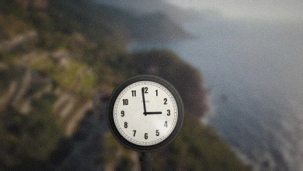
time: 2:59
